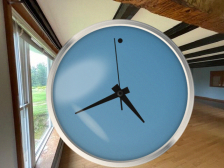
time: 4:40:59
